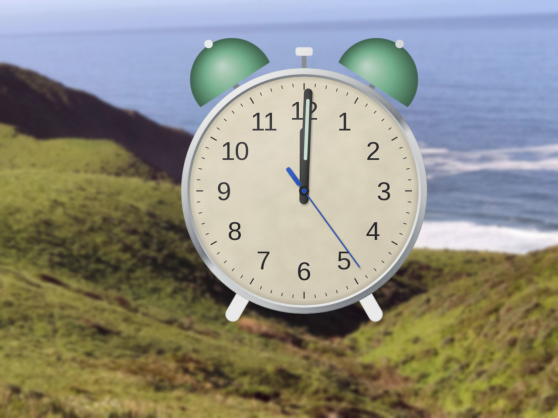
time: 12:00:24
